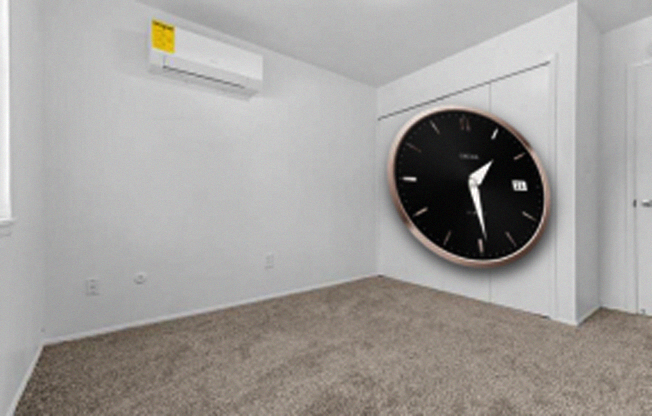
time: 1:29
